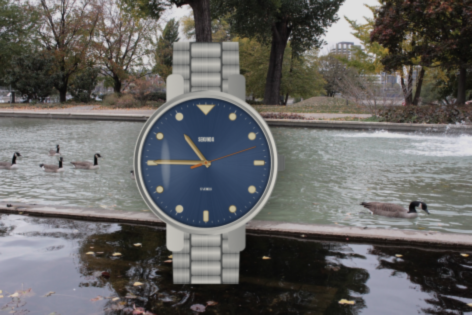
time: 10:45:12
